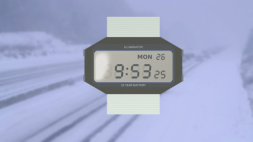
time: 9:53:25
